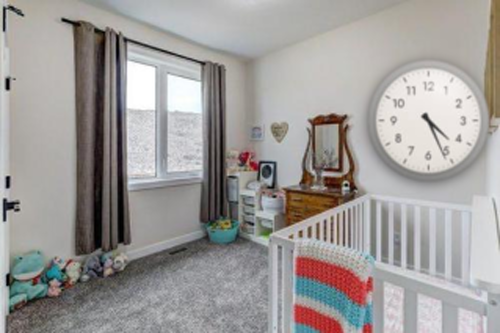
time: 4:26
